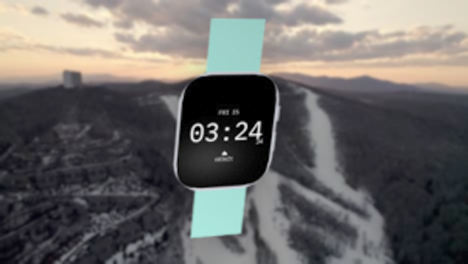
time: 3:24
